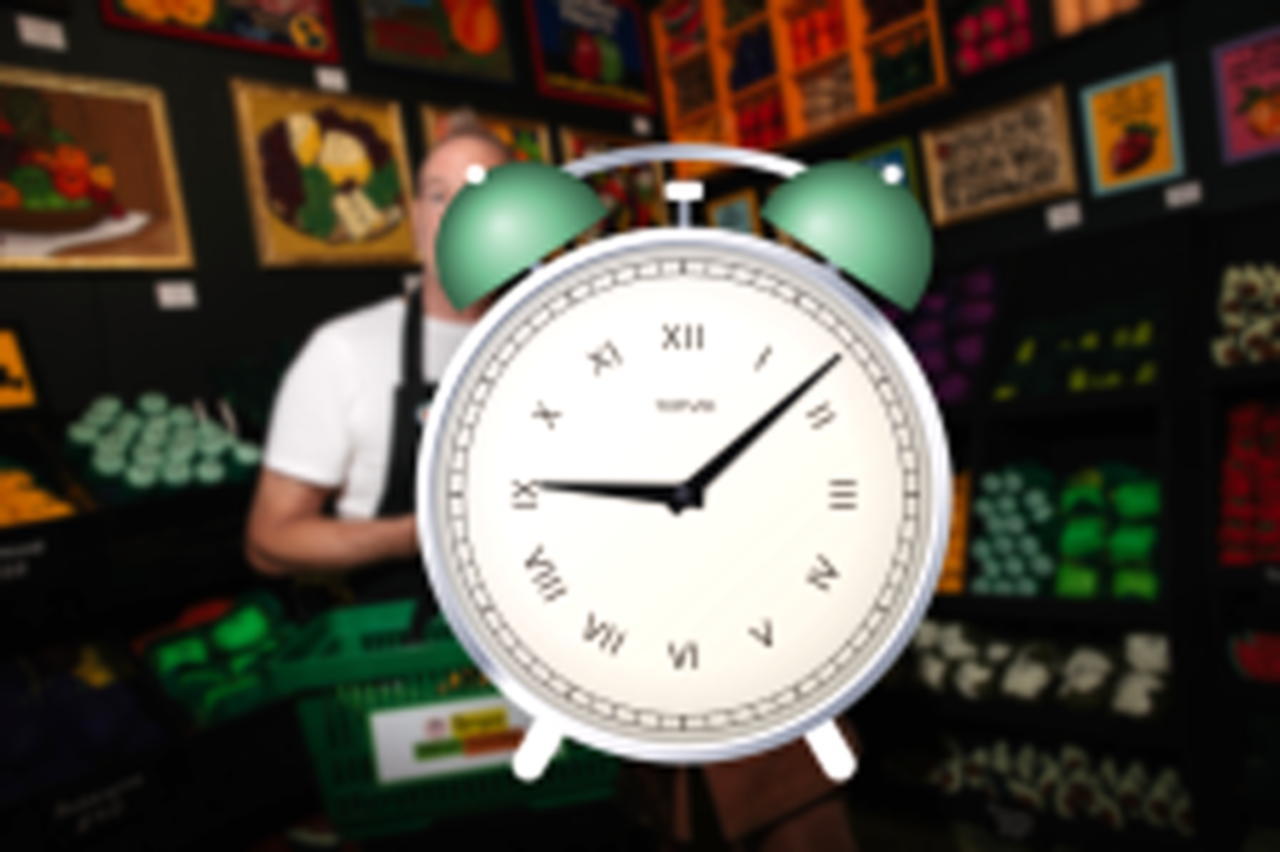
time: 9:08
